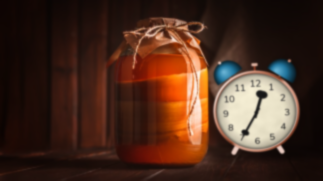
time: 12:35
